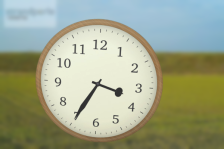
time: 3:35
